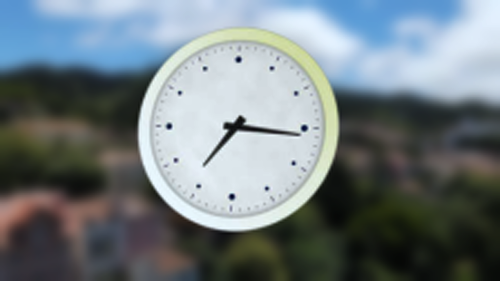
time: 7:16
